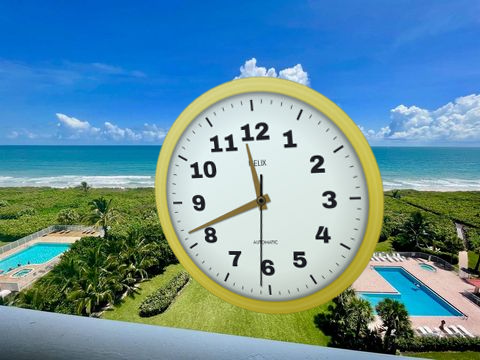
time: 11:41:31
